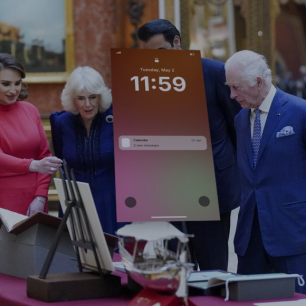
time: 11:59
